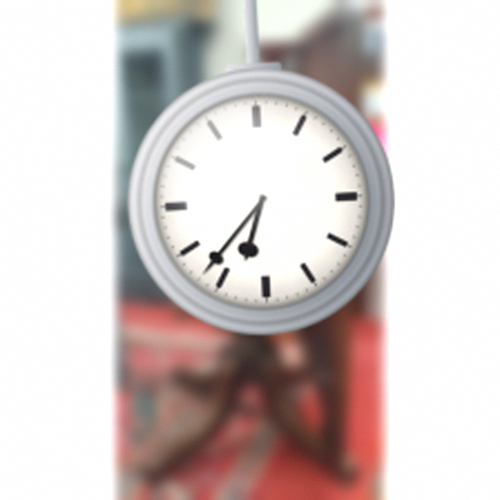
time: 6:37
